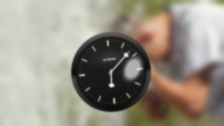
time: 6:08
